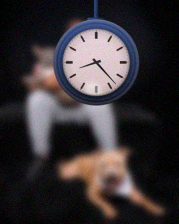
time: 8:23
